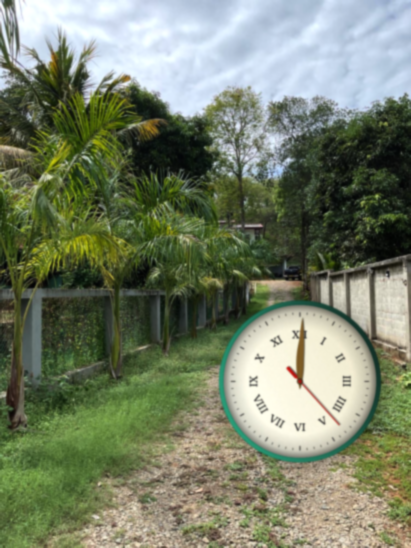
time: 12:00:23
